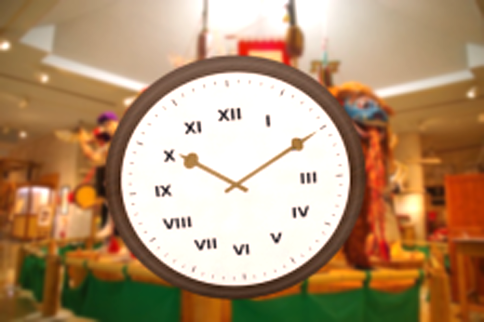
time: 10:10
